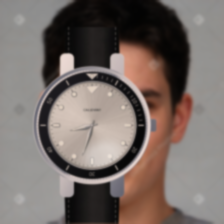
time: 8:33
